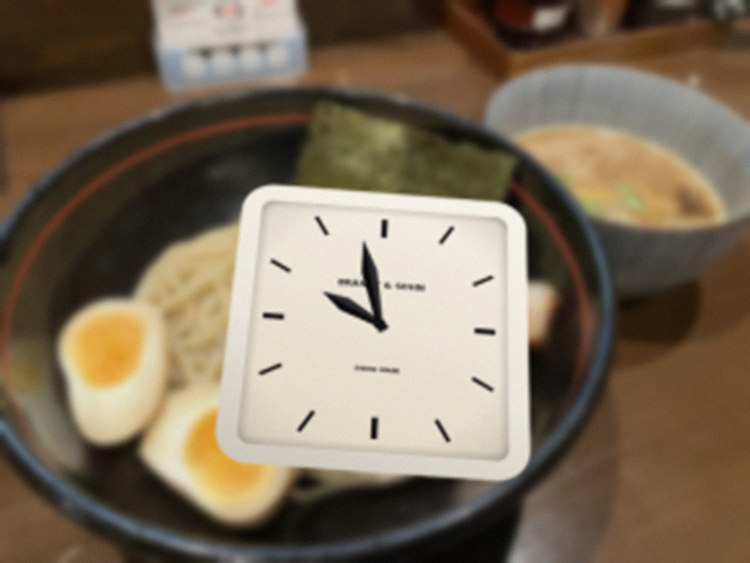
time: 9:58
